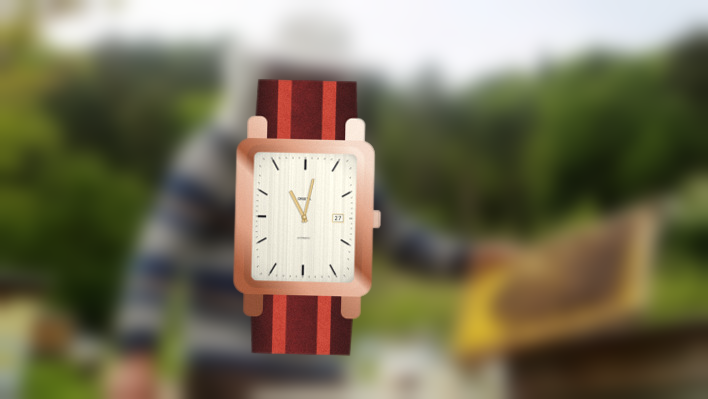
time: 11:02
